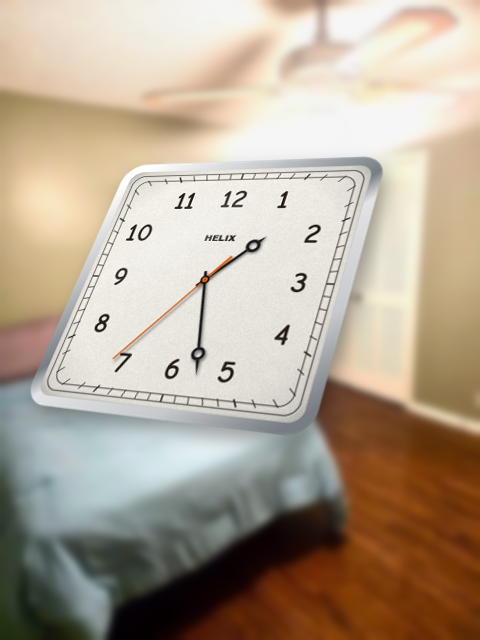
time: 1:27:36
